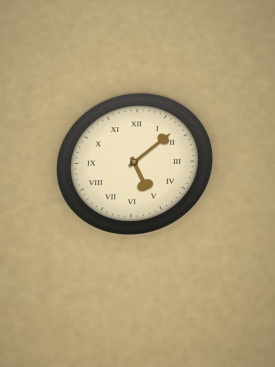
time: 5:08
